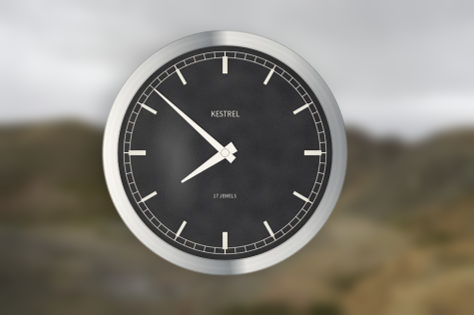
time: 7:52
